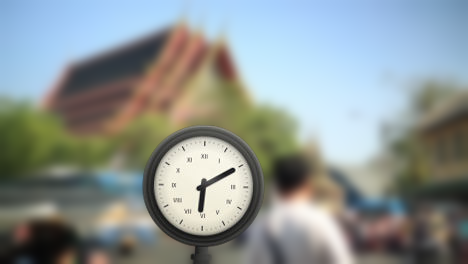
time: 6:10
